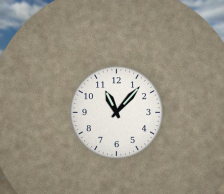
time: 11:07
